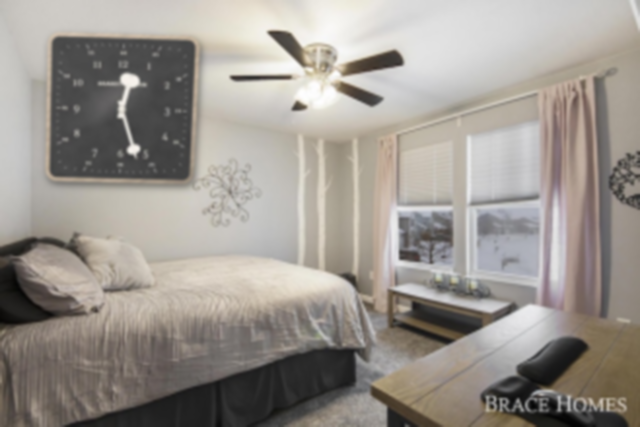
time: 12:27
